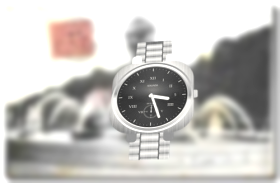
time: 3:27
